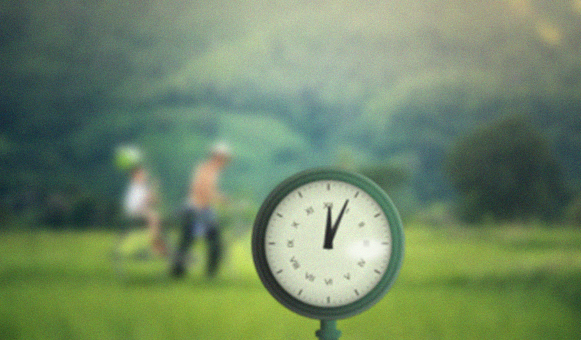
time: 12:04
